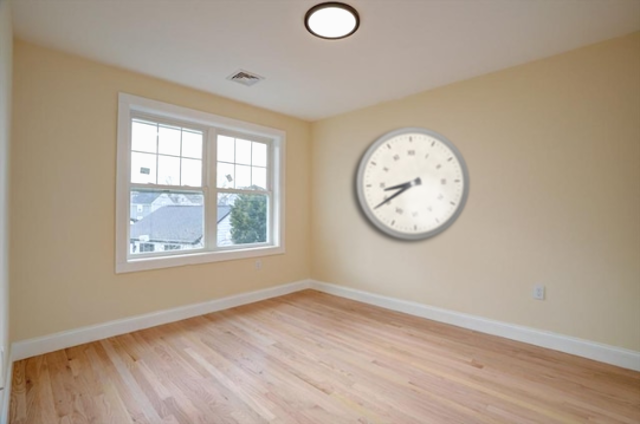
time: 8:40
